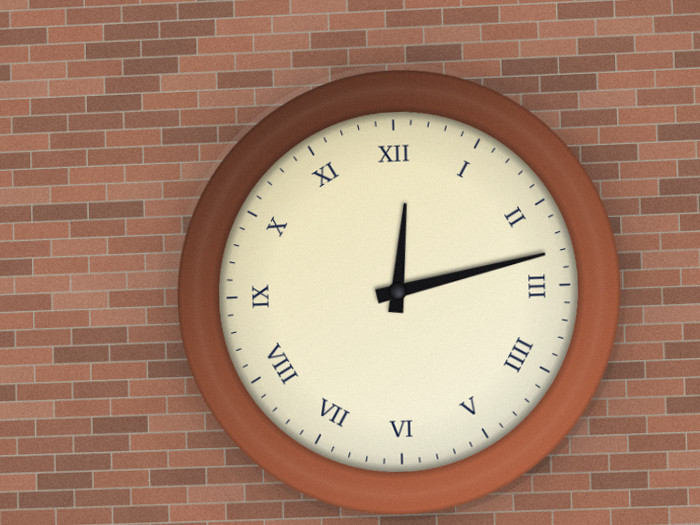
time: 12:13
